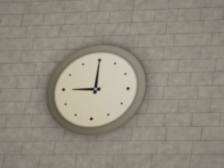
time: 9:00
